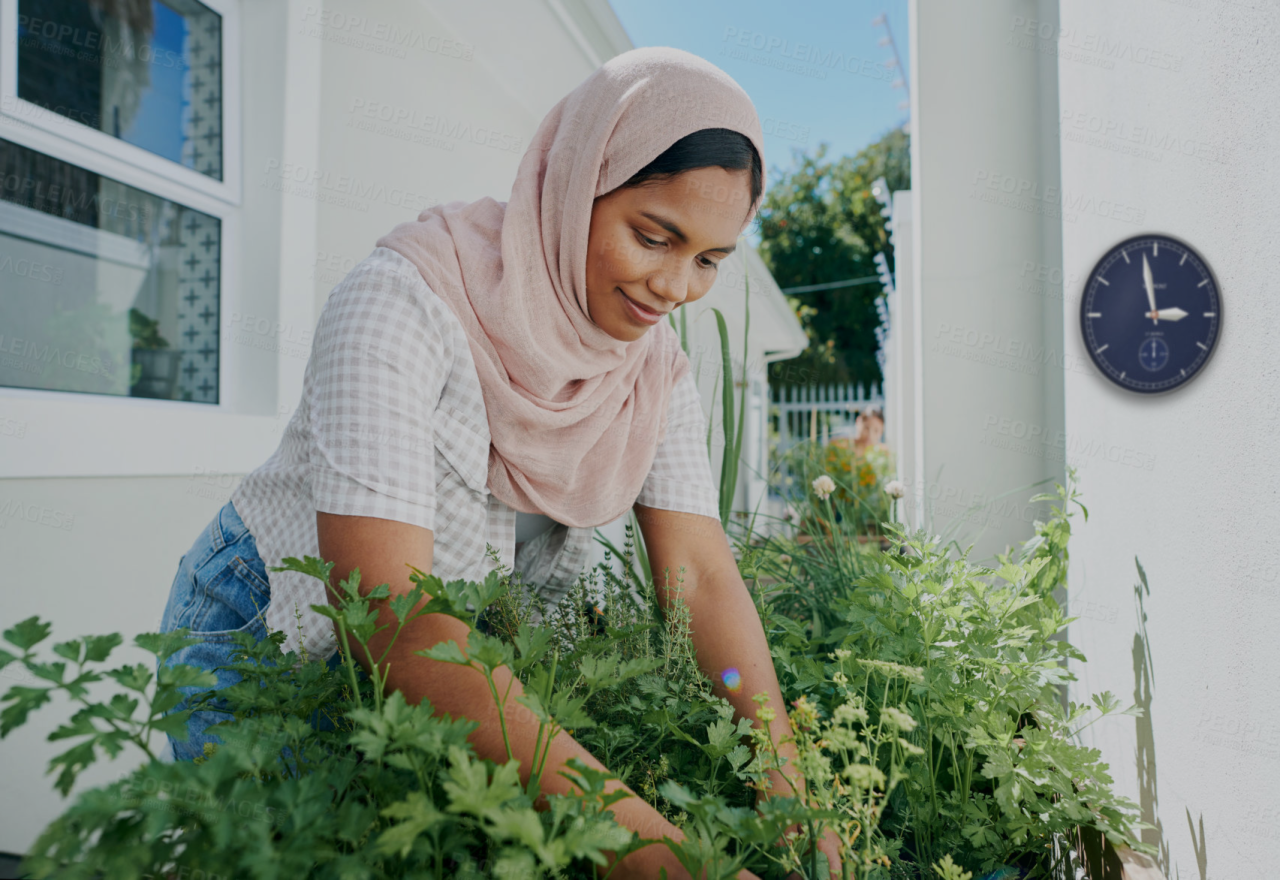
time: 2:58
